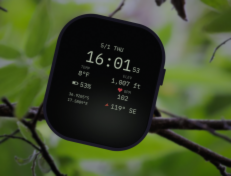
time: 16:01
